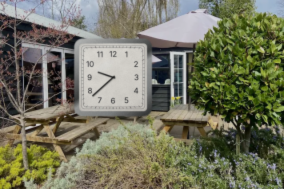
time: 9:38
